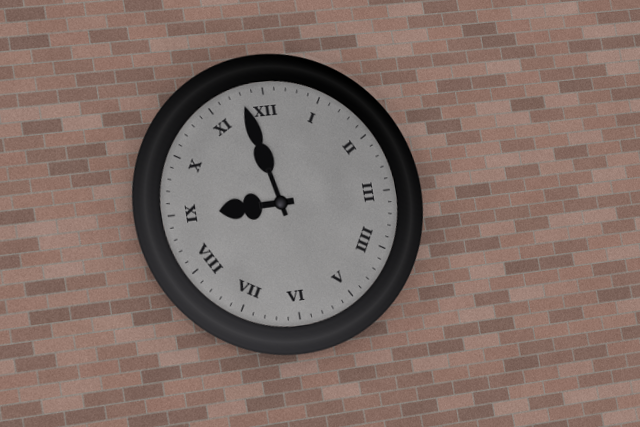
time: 8:58
